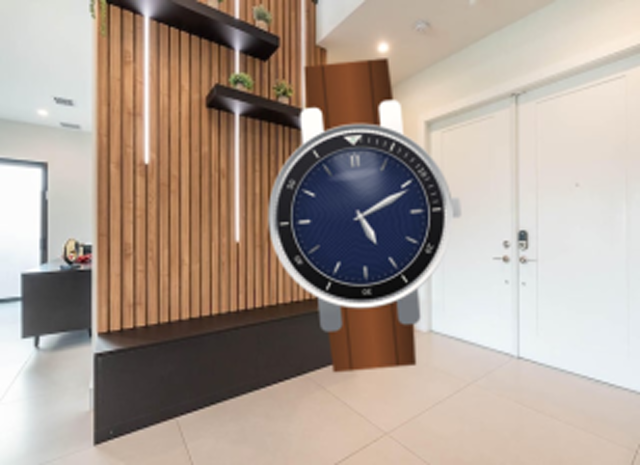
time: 5:11
